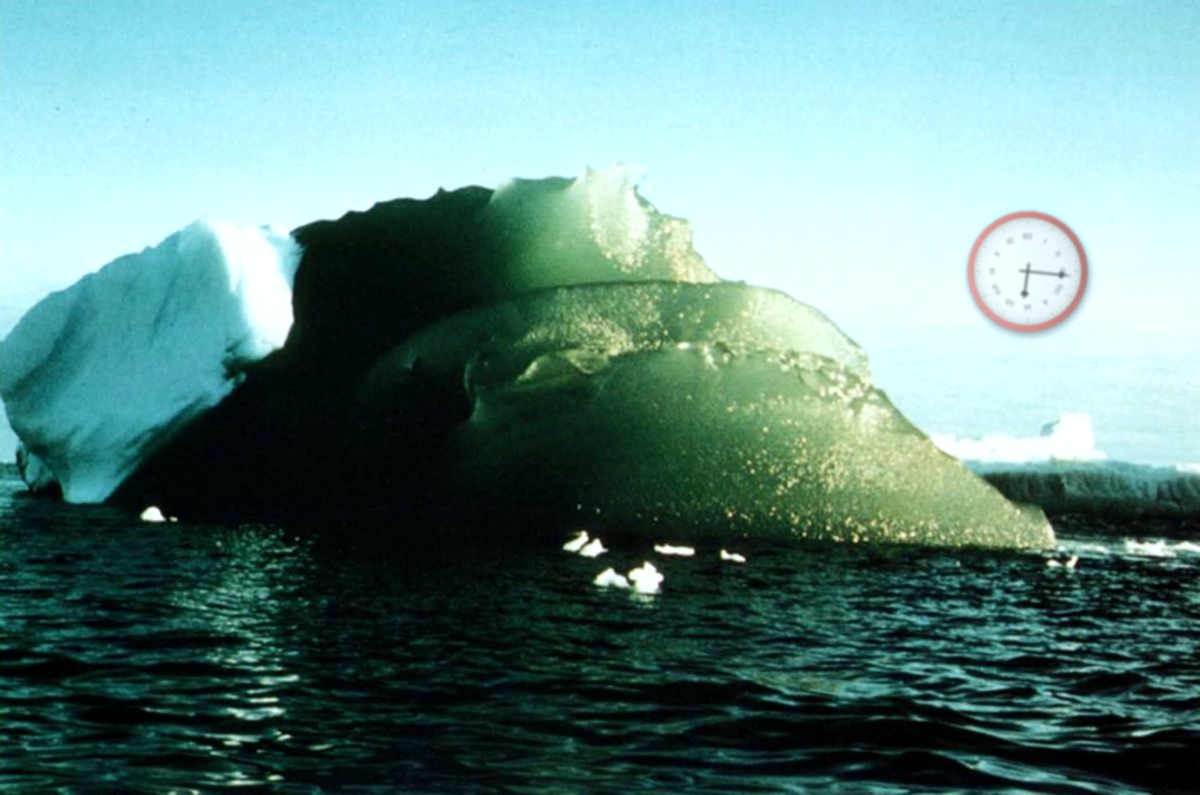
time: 6:16
